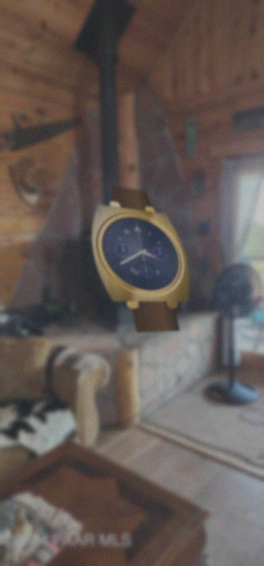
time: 3:40
